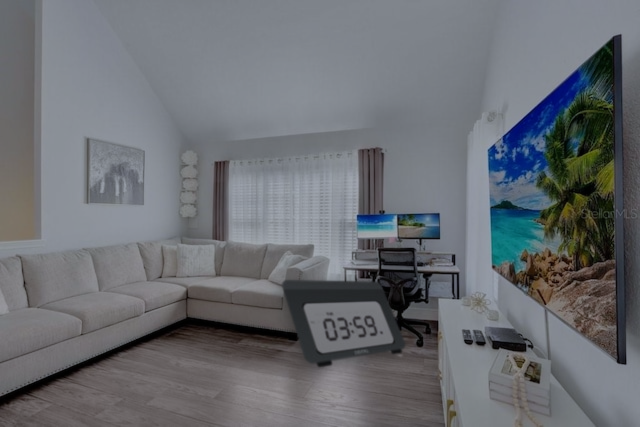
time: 3:59
